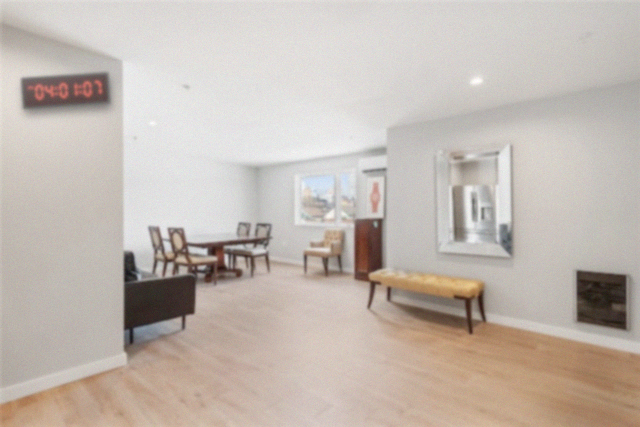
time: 4:01:07
